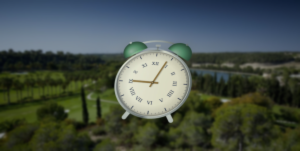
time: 9:04
